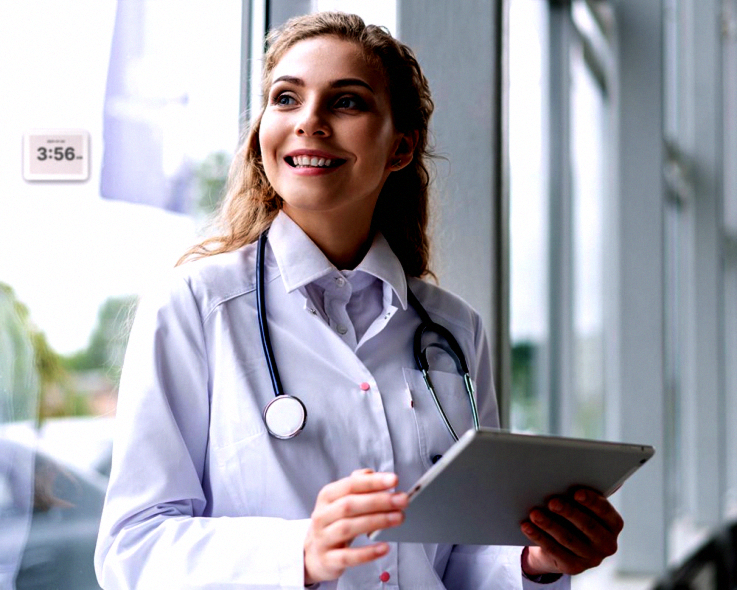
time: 3:56
